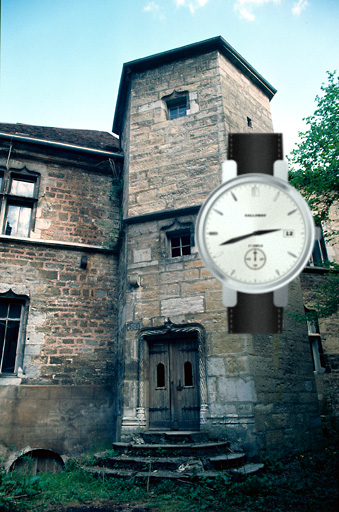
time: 2:42
